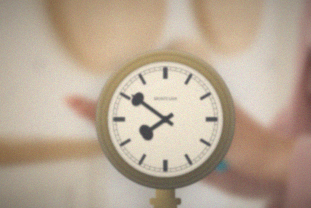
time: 7:51
